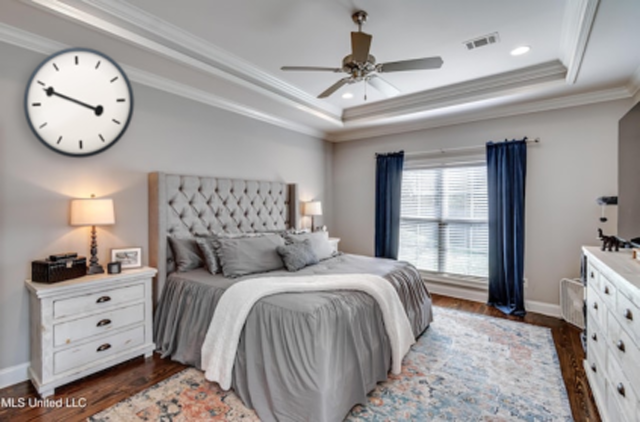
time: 3:49
